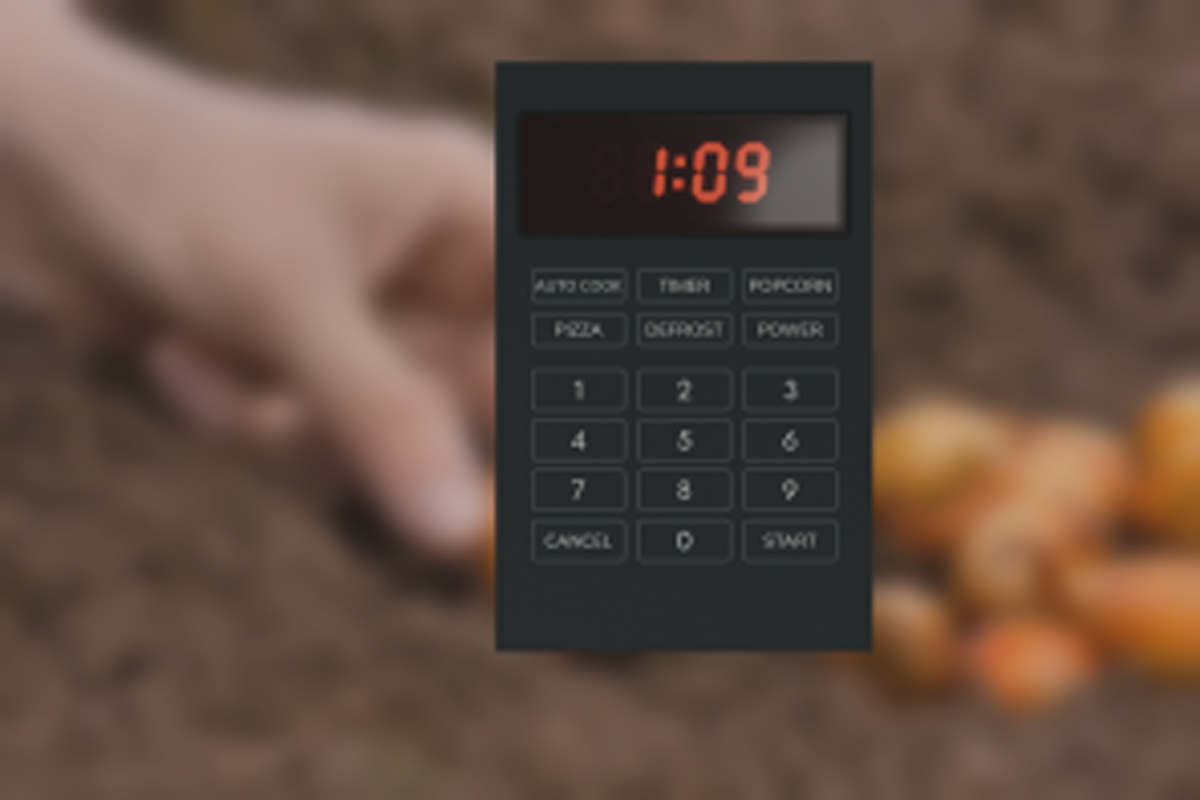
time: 1:09
